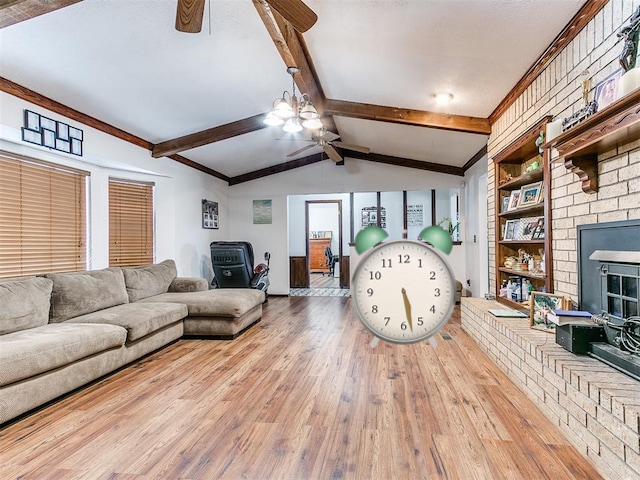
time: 5:28
